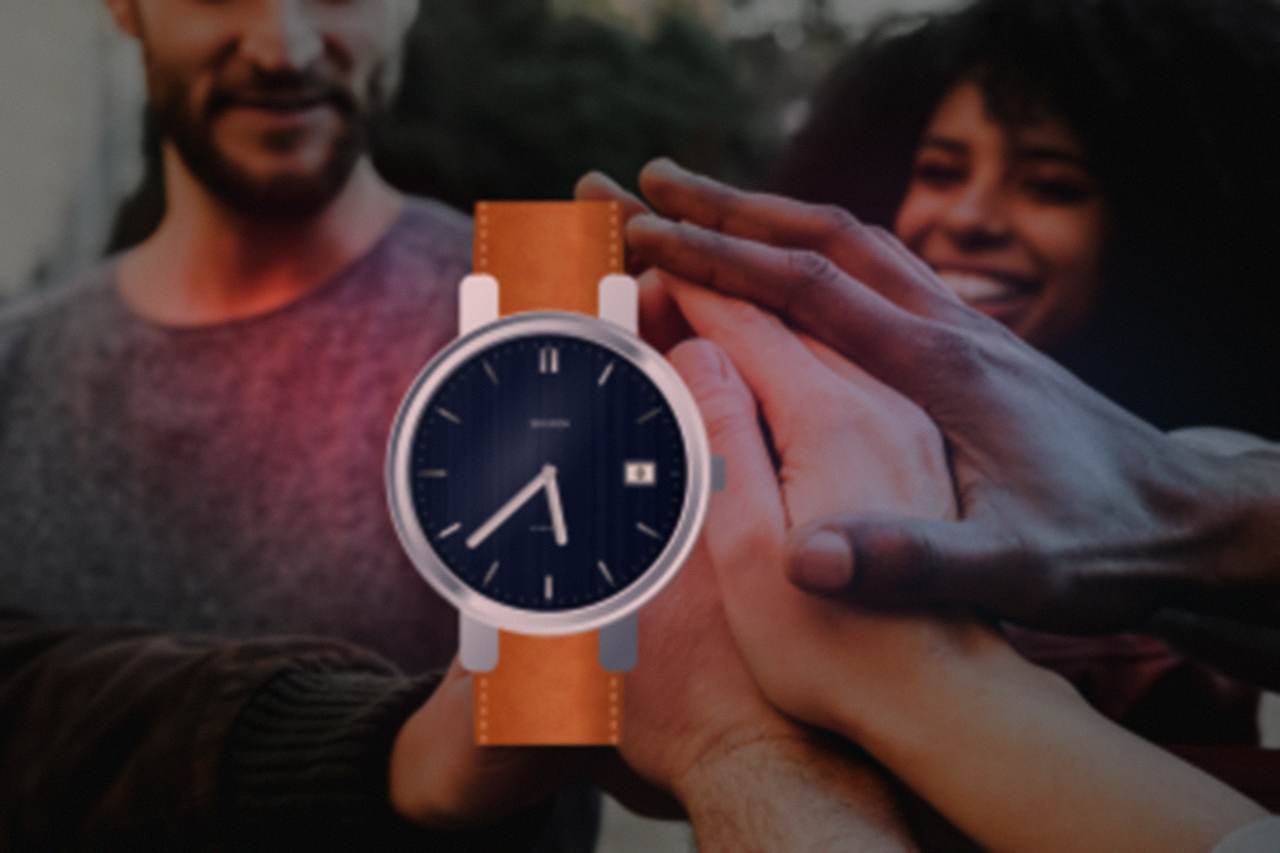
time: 5:38
